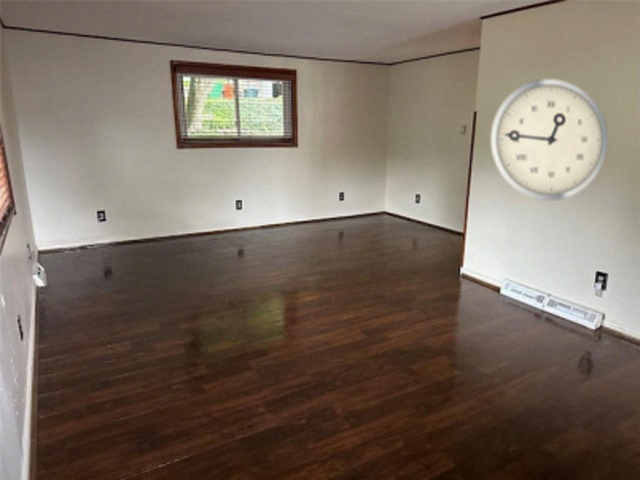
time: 12:46
